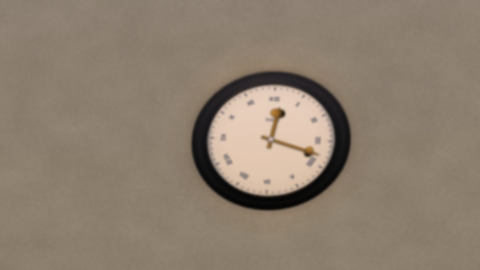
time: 12:18
